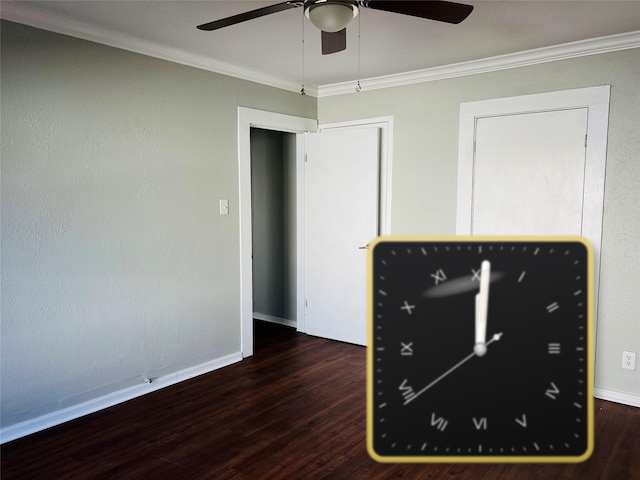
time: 12:00:39
